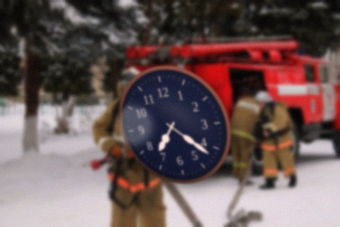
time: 7:22
